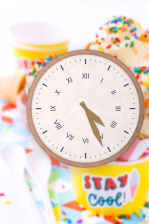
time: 4:26
